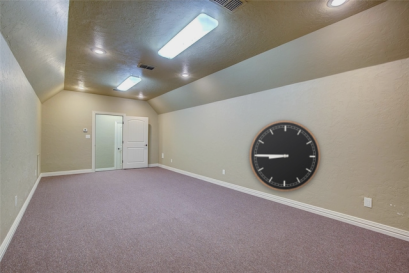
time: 8:45
